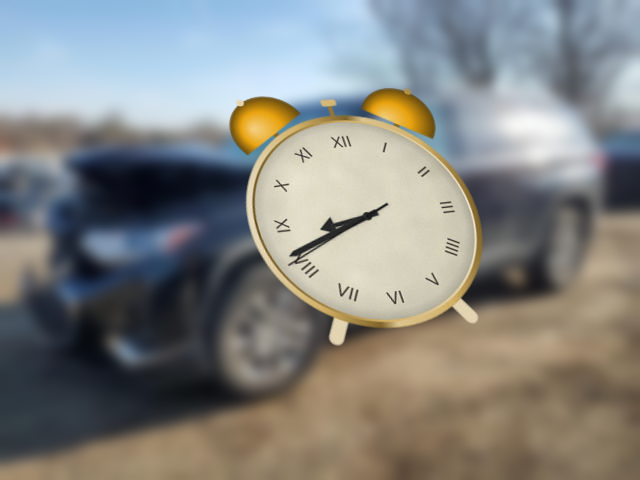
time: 8:41:41
